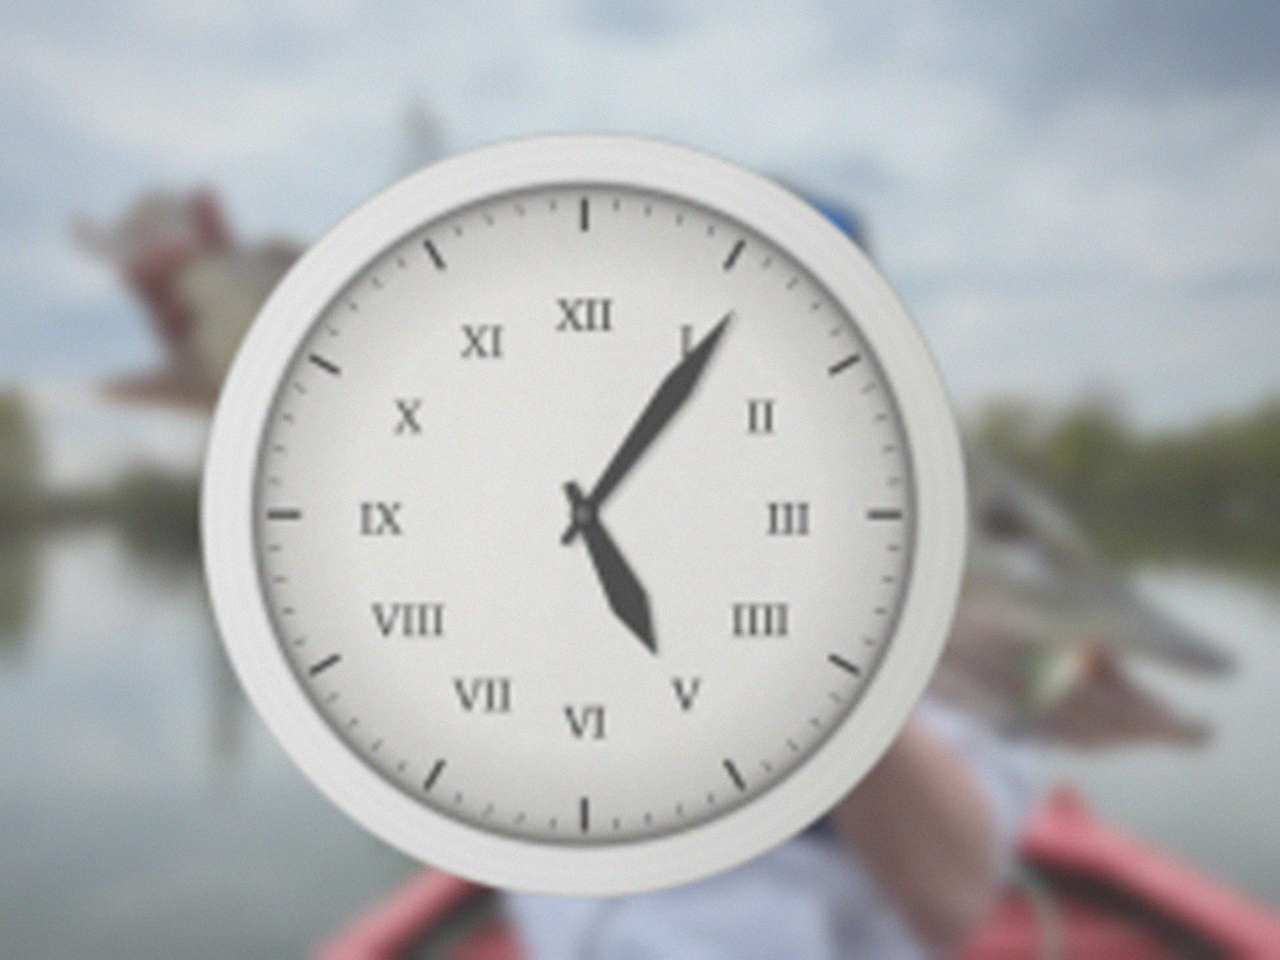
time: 5:06
